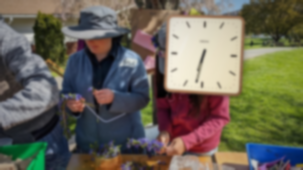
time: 6:32
